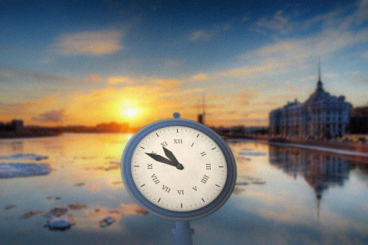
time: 10:49
